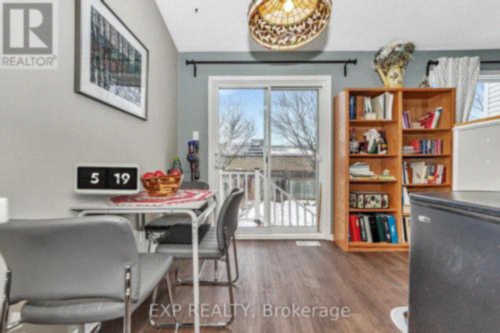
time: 5:19
